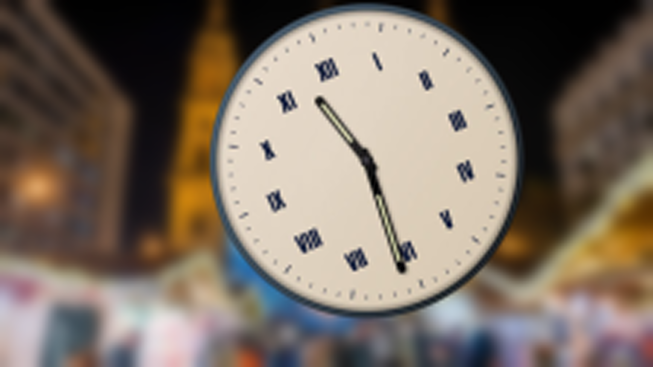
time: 11:31
